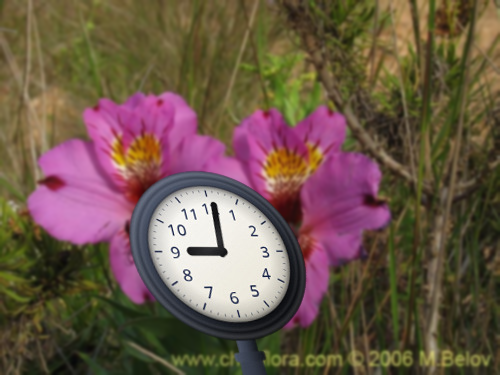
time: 9:01
